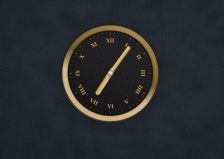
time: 7:06
